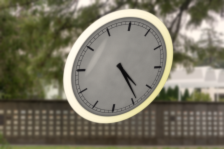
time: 4:24
